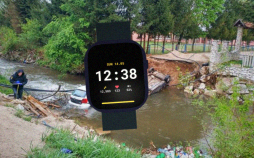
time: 12:38
